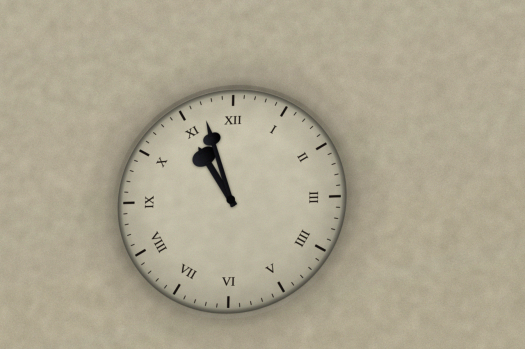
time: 10:57
